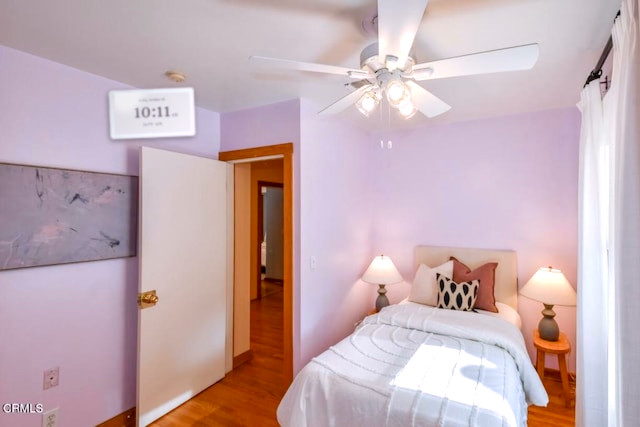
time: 10:11
